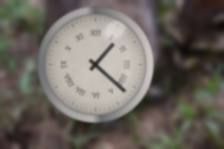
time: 1:22
